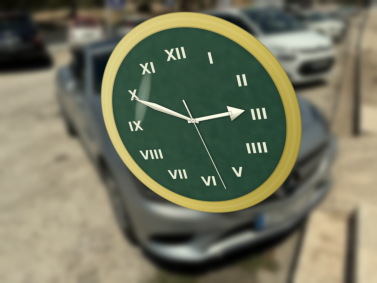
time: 2:49:28
